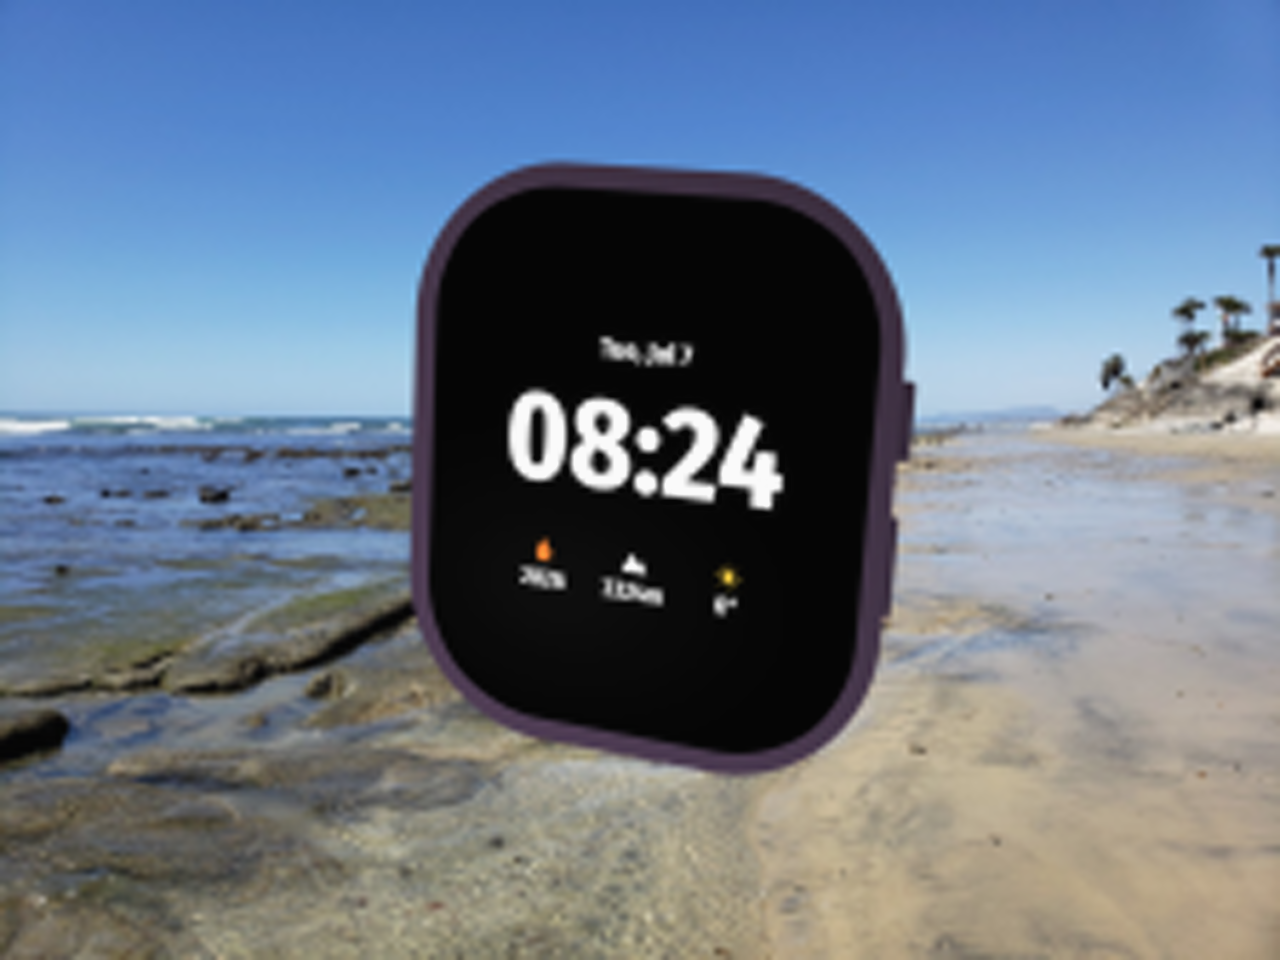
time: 8:24
